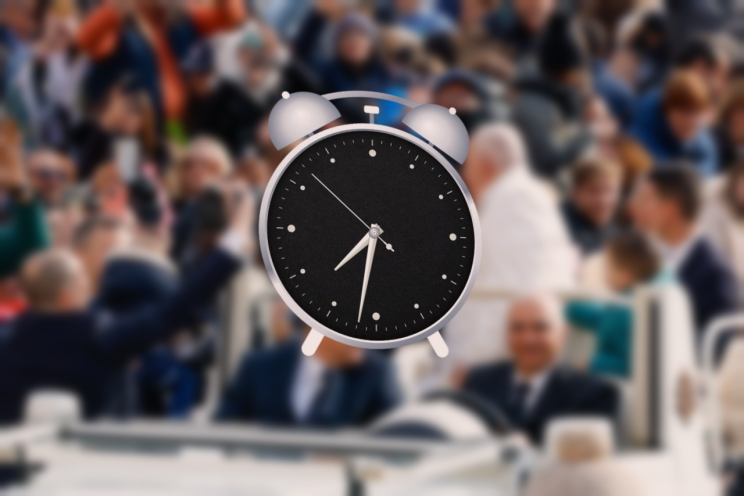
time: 7:31:52
